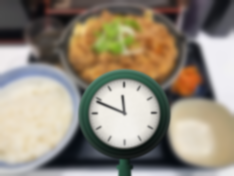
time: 11:49
